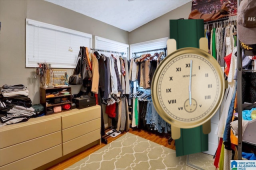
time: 6:01
